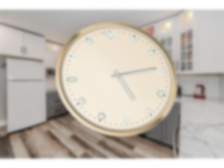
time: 5:14
